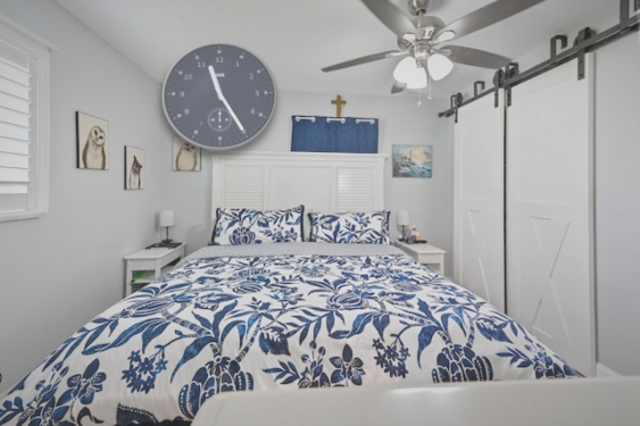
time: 11:25
